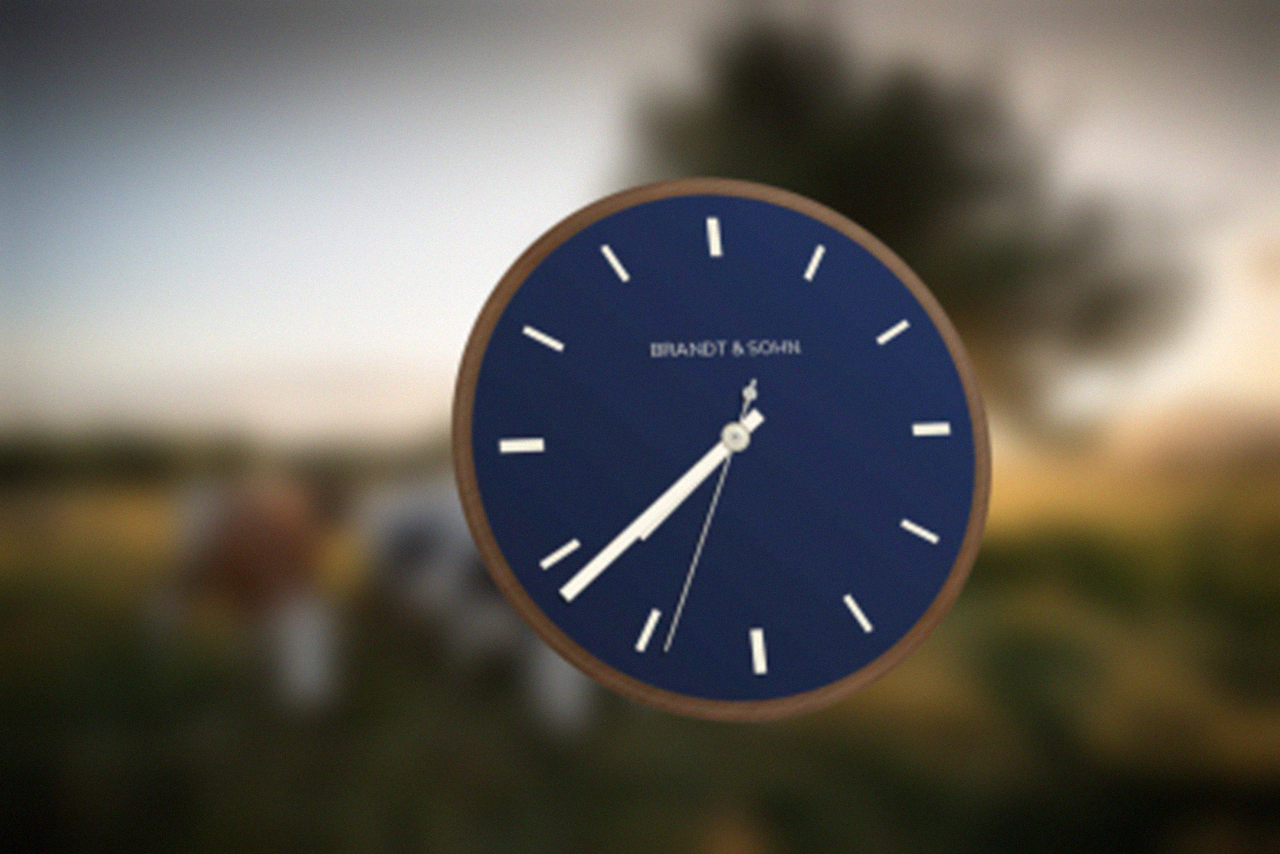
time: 7:38:34
